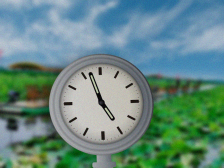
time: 4:57
